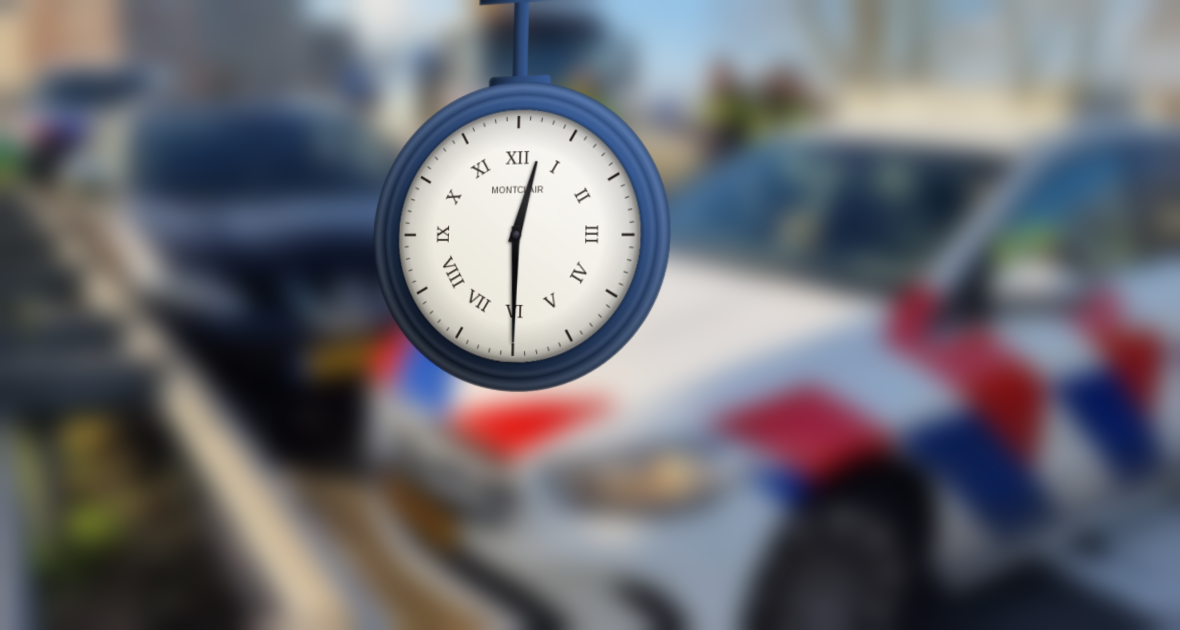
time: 12:30
